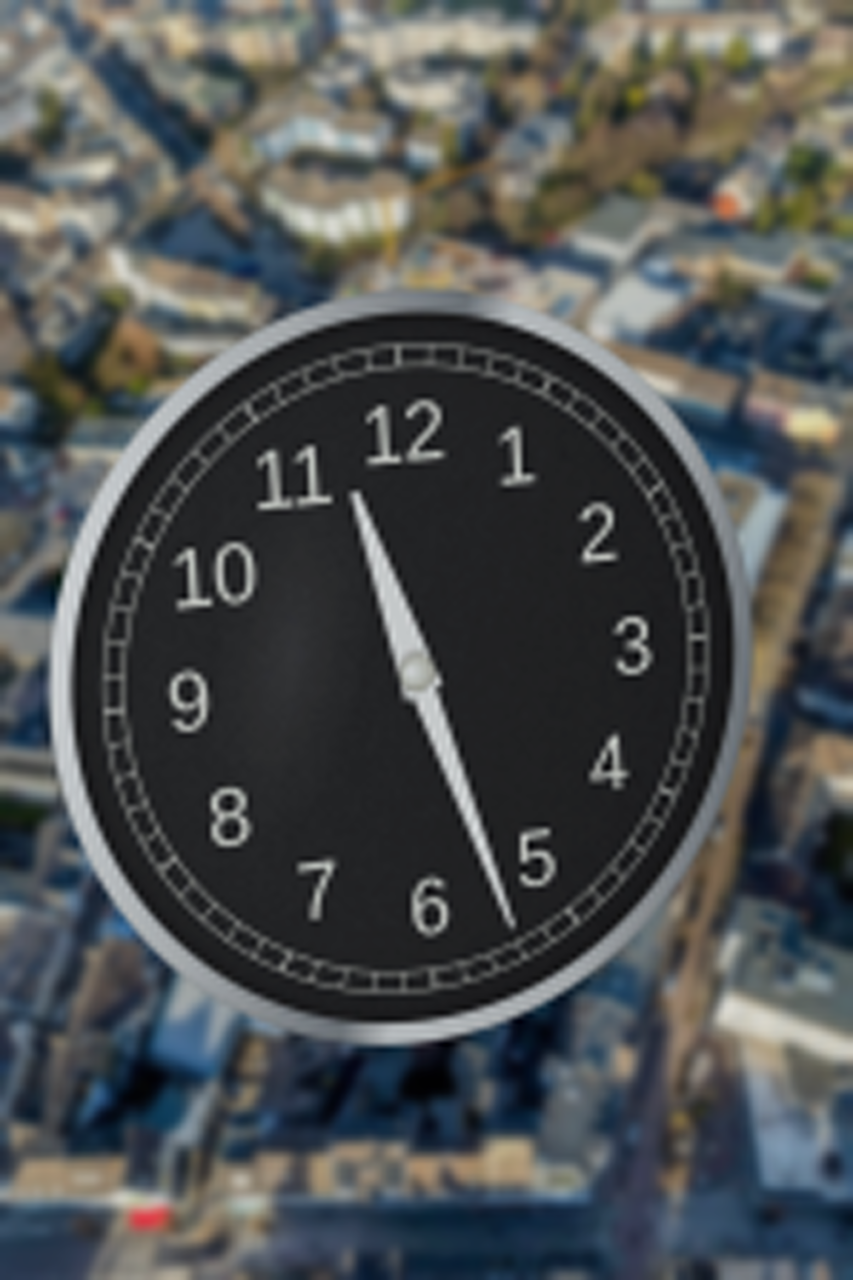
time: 11:27
